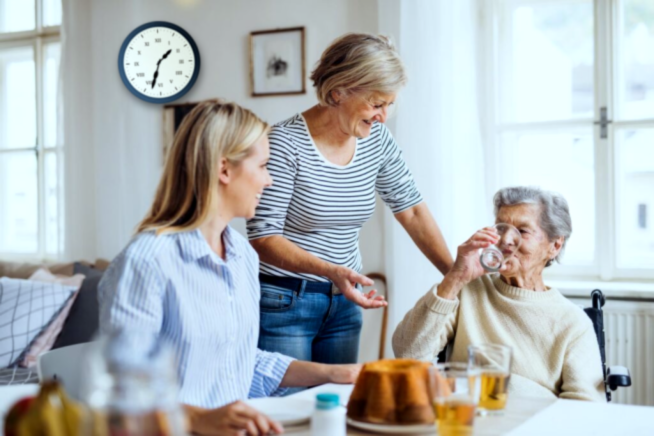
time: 1:33
